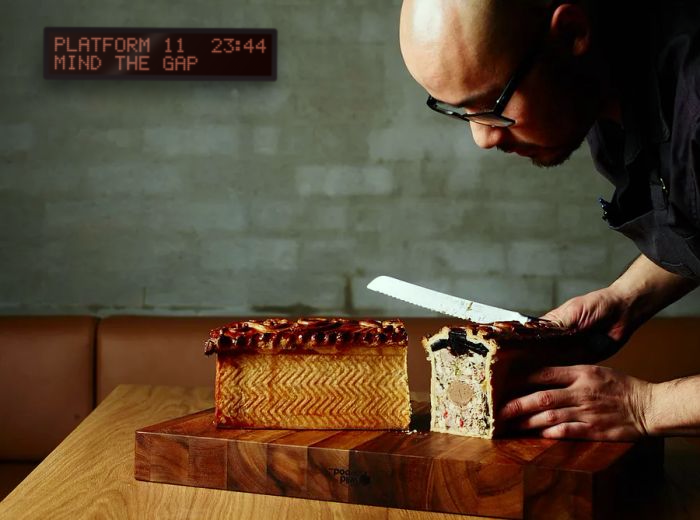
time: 23:44
